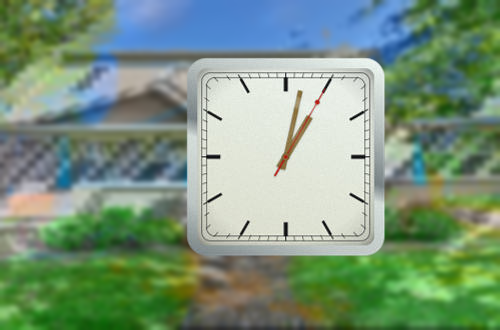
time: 1:02:05
